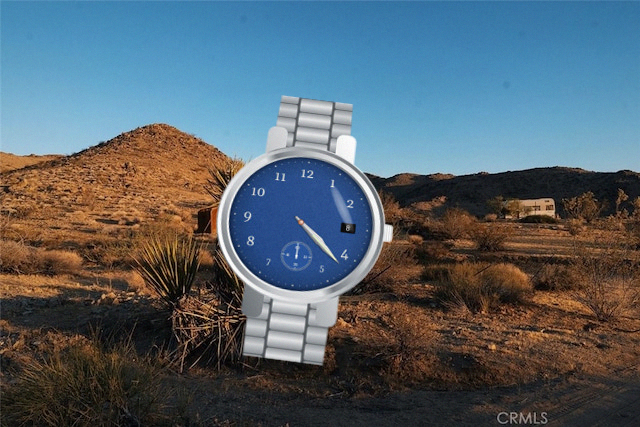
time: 4:22
